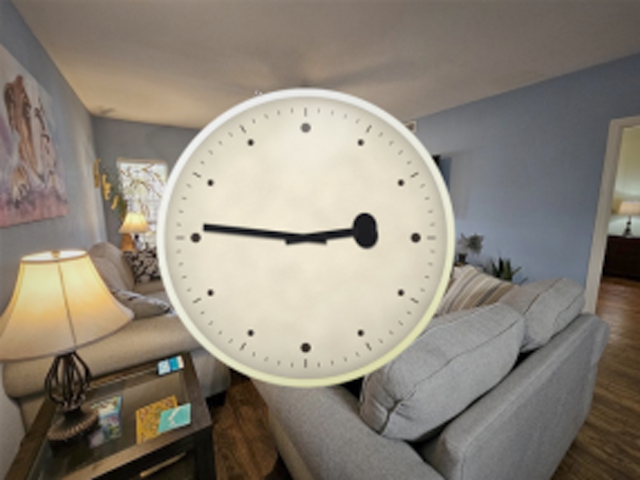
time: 2:46
